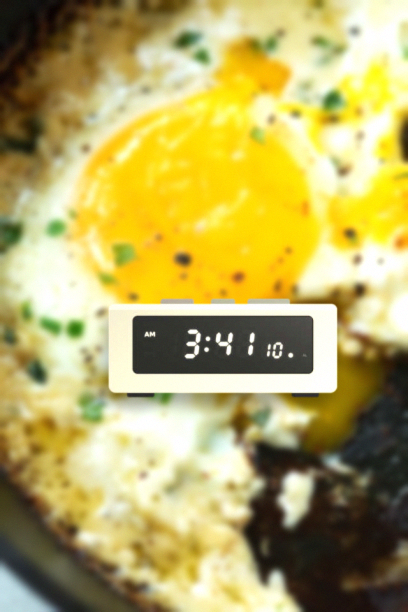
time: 3:41:10
